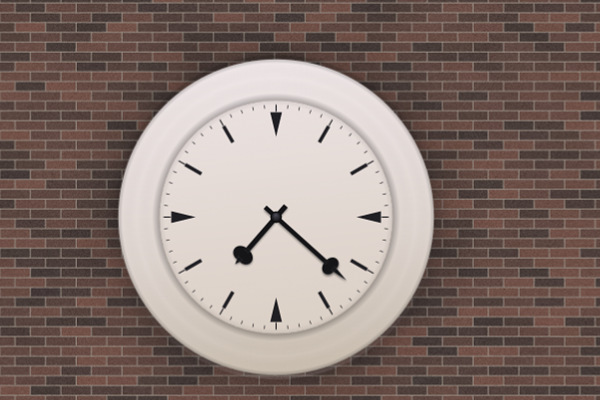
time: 7:22
